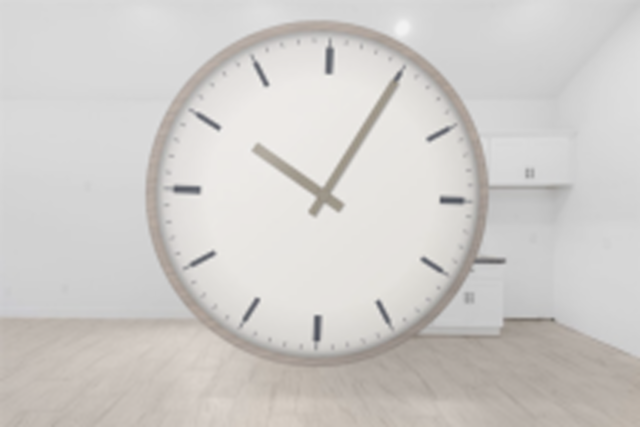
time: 10:05
